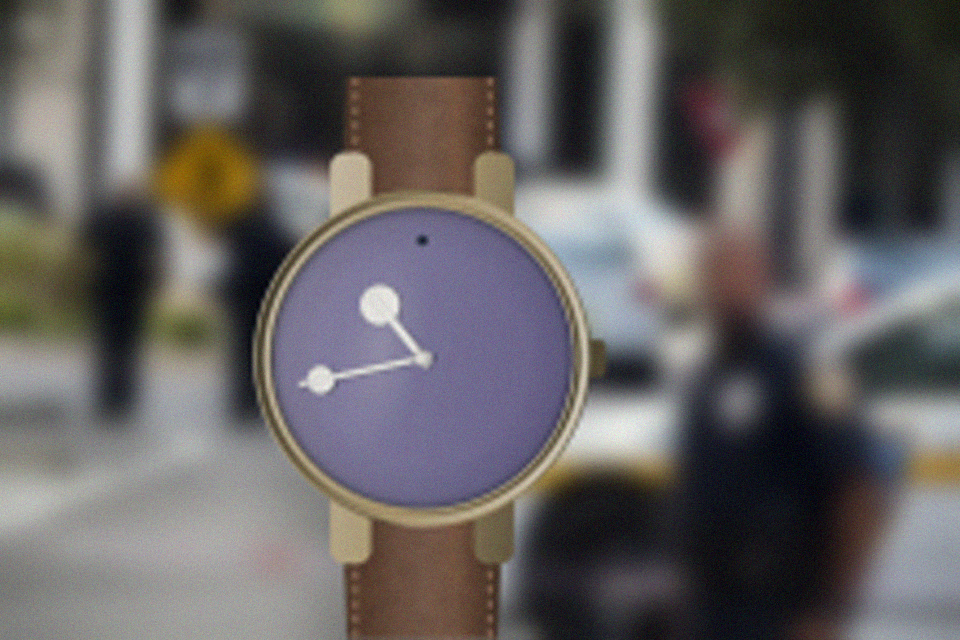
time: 10:43
